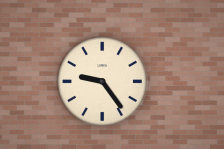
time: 9:24
